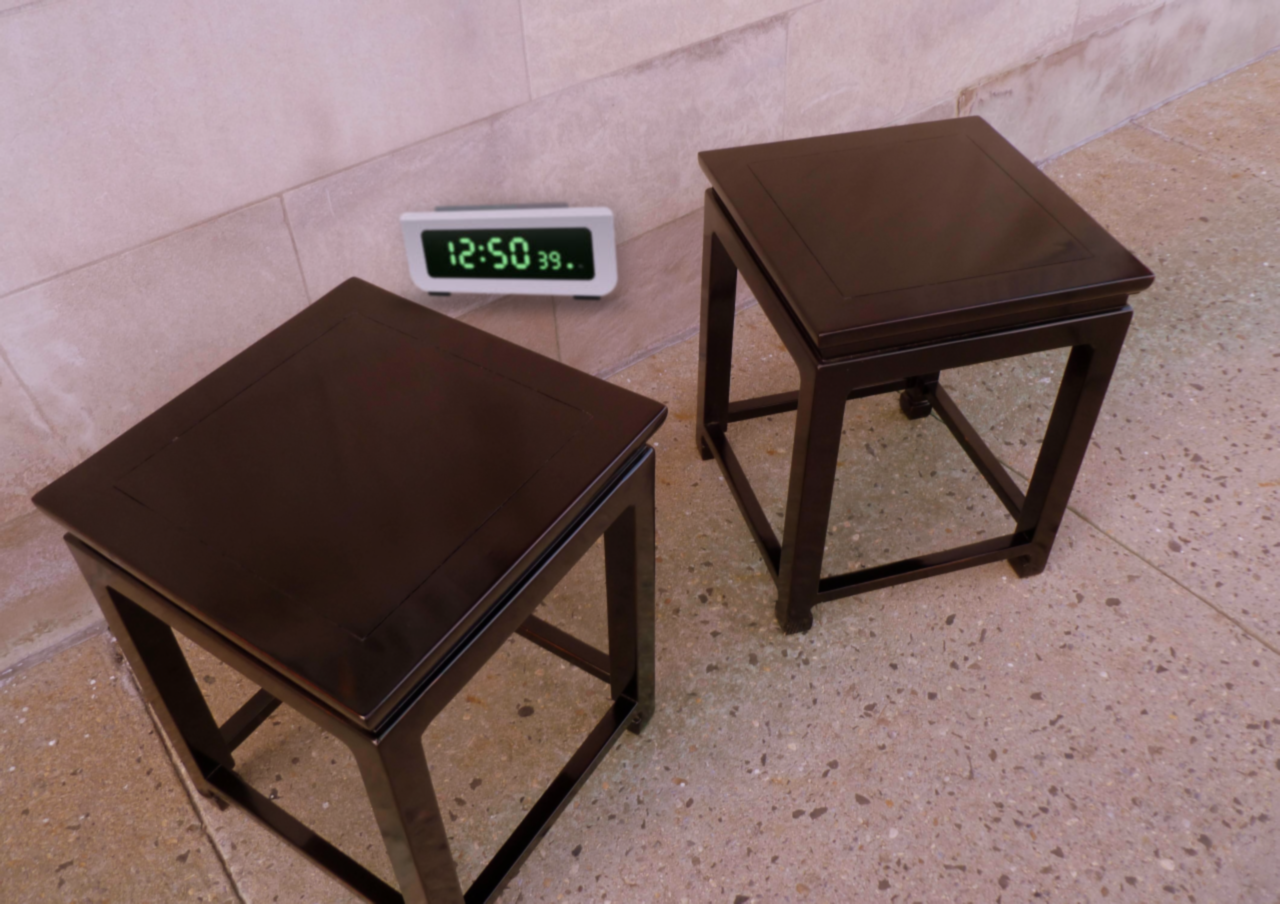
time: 12:50:39
